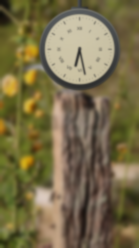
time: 6:28
